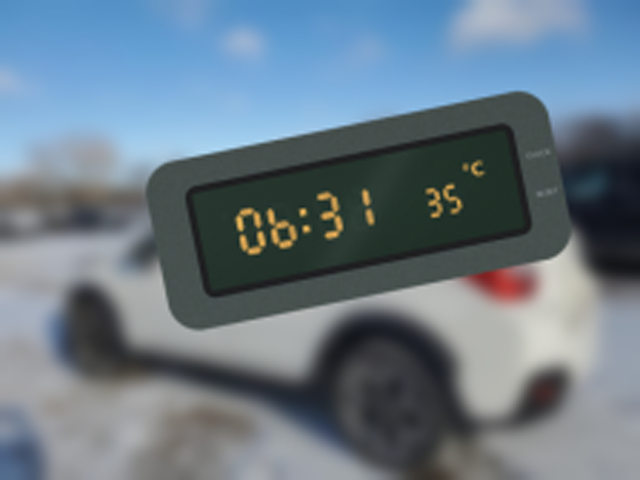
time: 6:31
